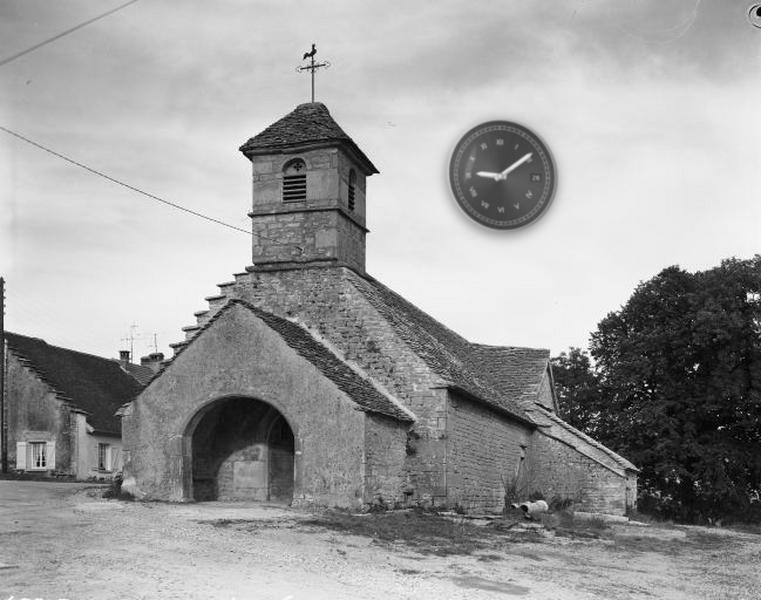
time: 9:09
